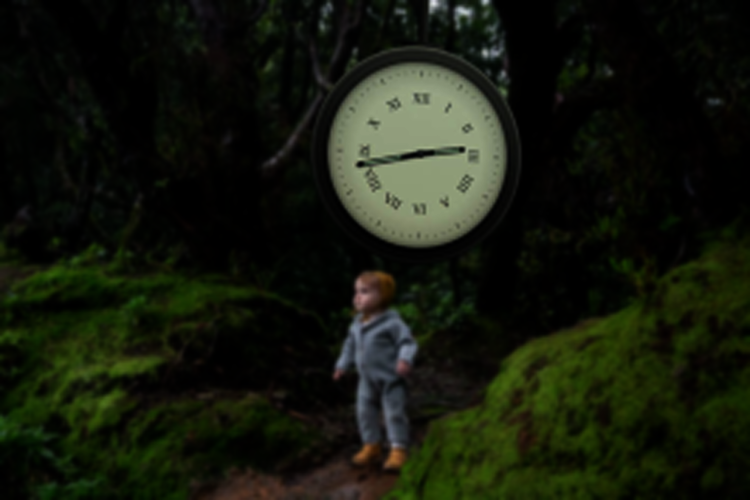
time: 2:43
